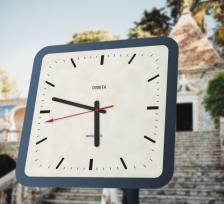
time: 5:47:43
